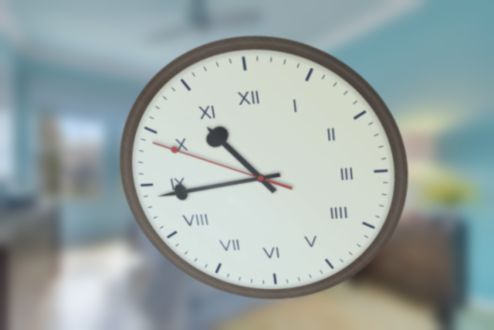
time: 10:43:49
